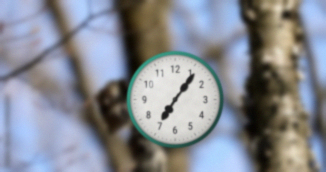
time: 7:06
